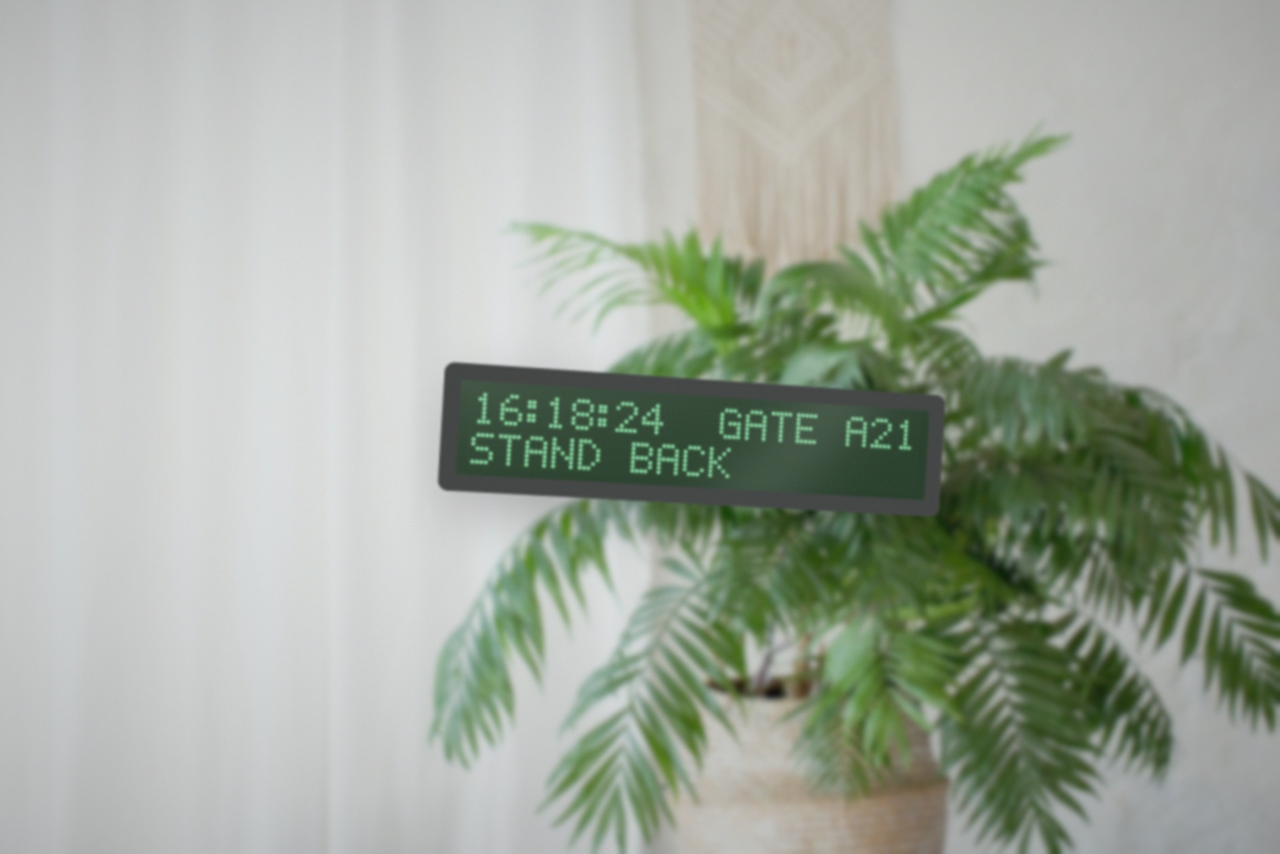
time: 16:18:24
